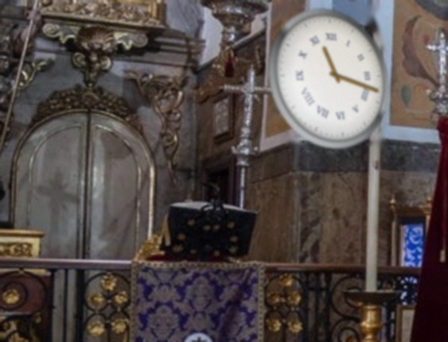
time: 11:18
